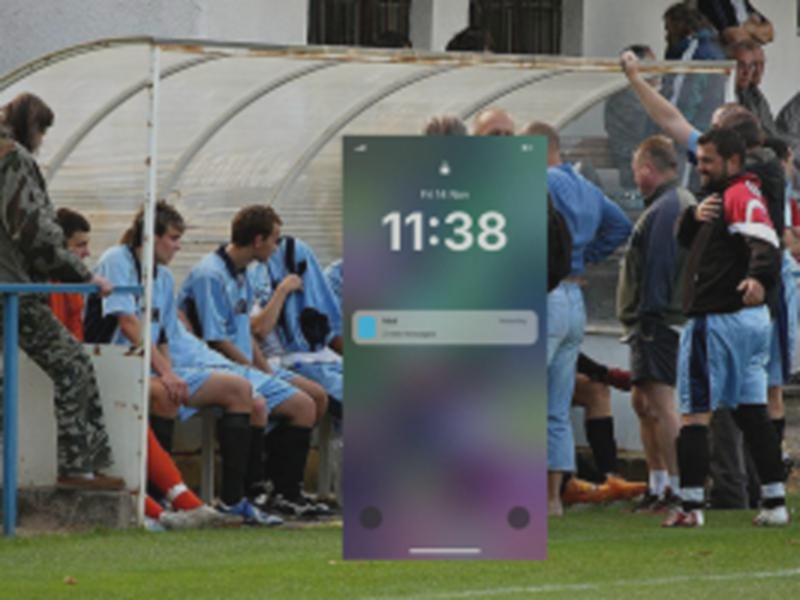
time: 11:38
